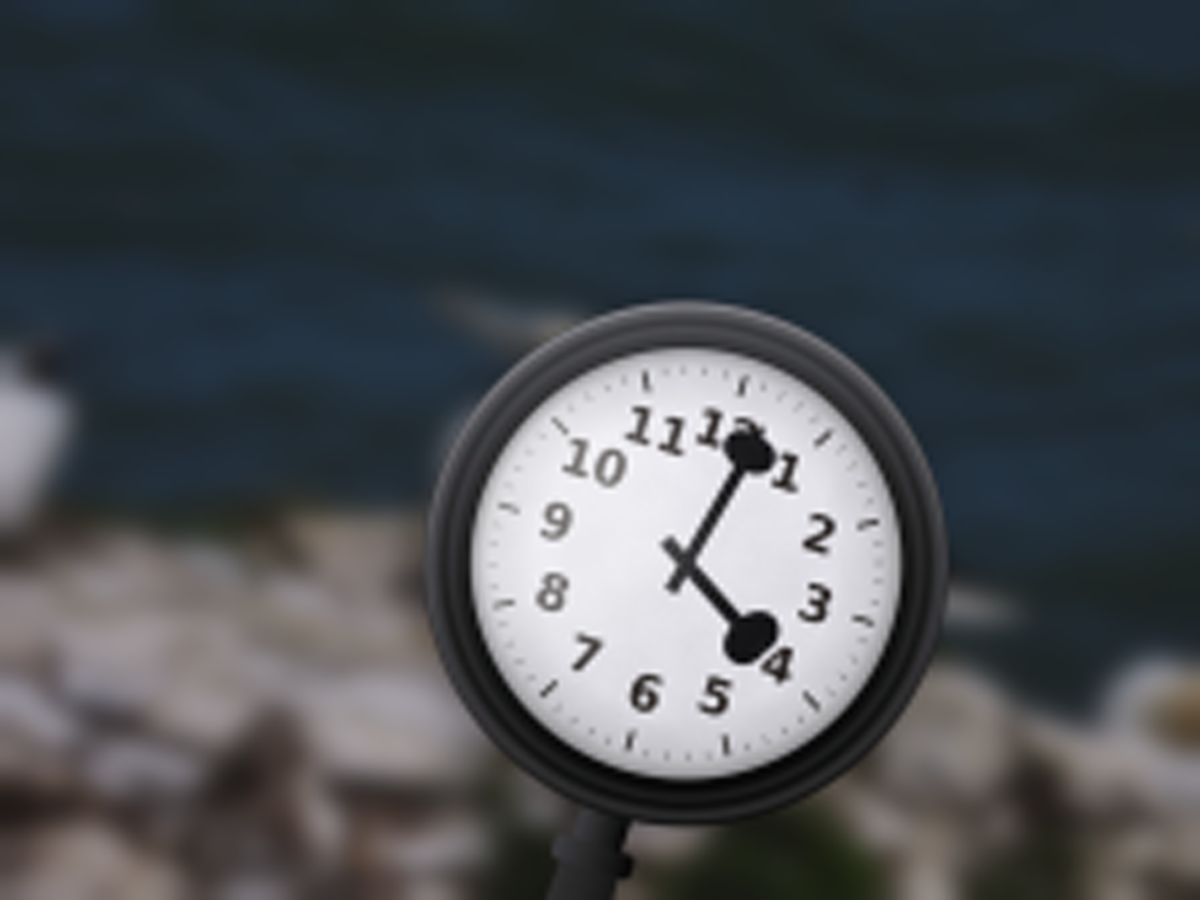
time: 4:02
